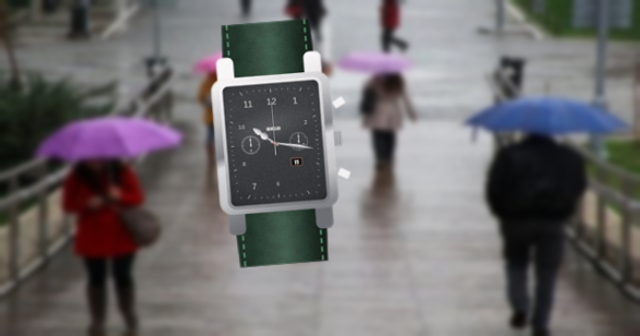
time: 10:17
